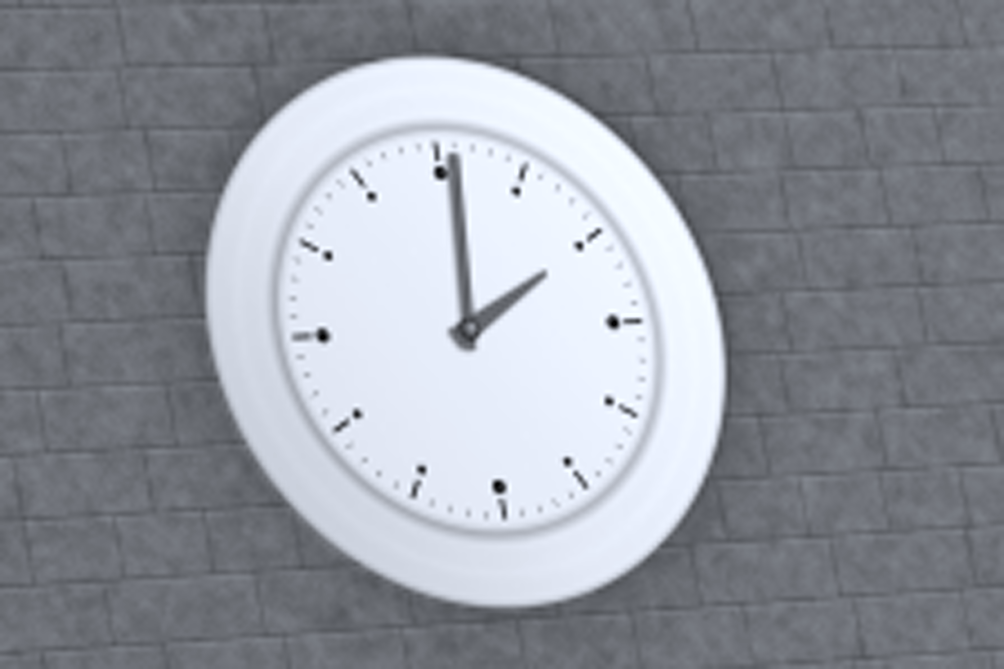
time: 2:01
